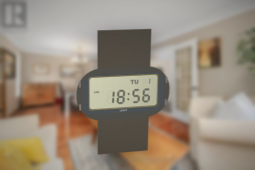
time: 18:56
